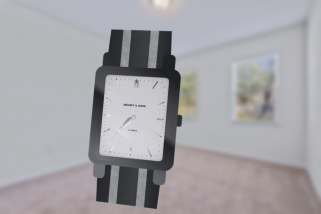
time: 7:37
